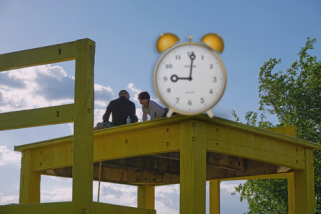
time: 9:01
